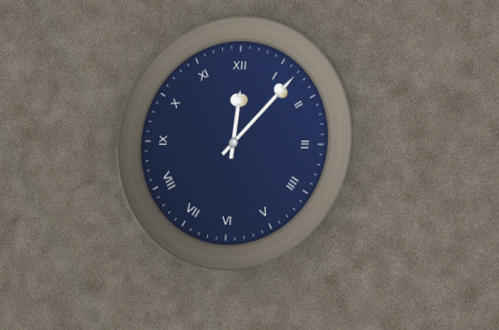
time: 12:07
